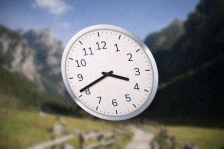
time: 3:41
